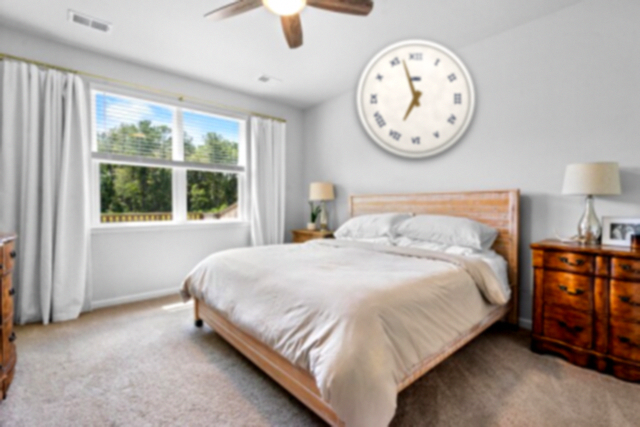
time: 6:57
